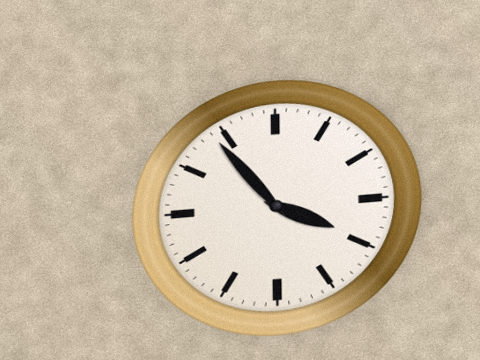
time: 3:54
